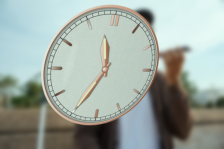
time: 11:35
